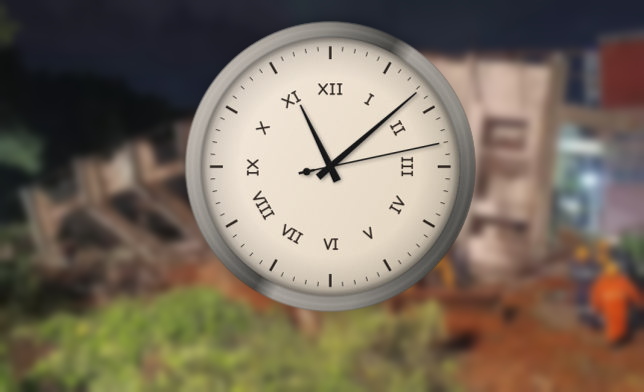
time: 11:08:13
